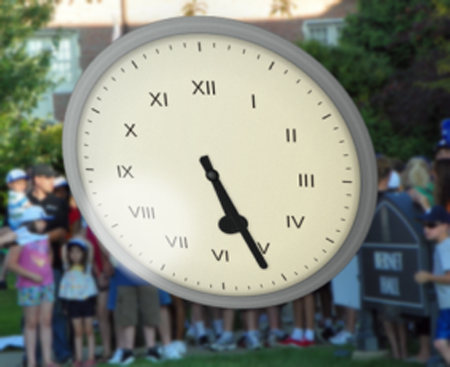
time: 5:26
